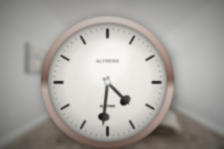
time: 4:31
